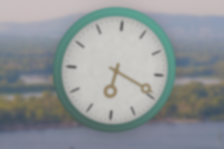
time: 6:19
